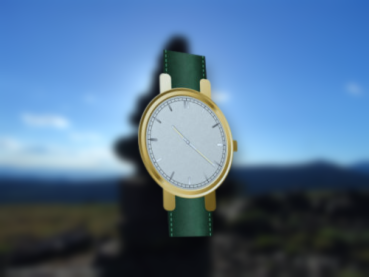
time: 10:21
